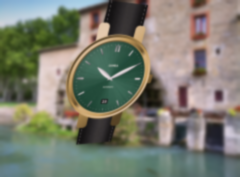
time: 10:10
